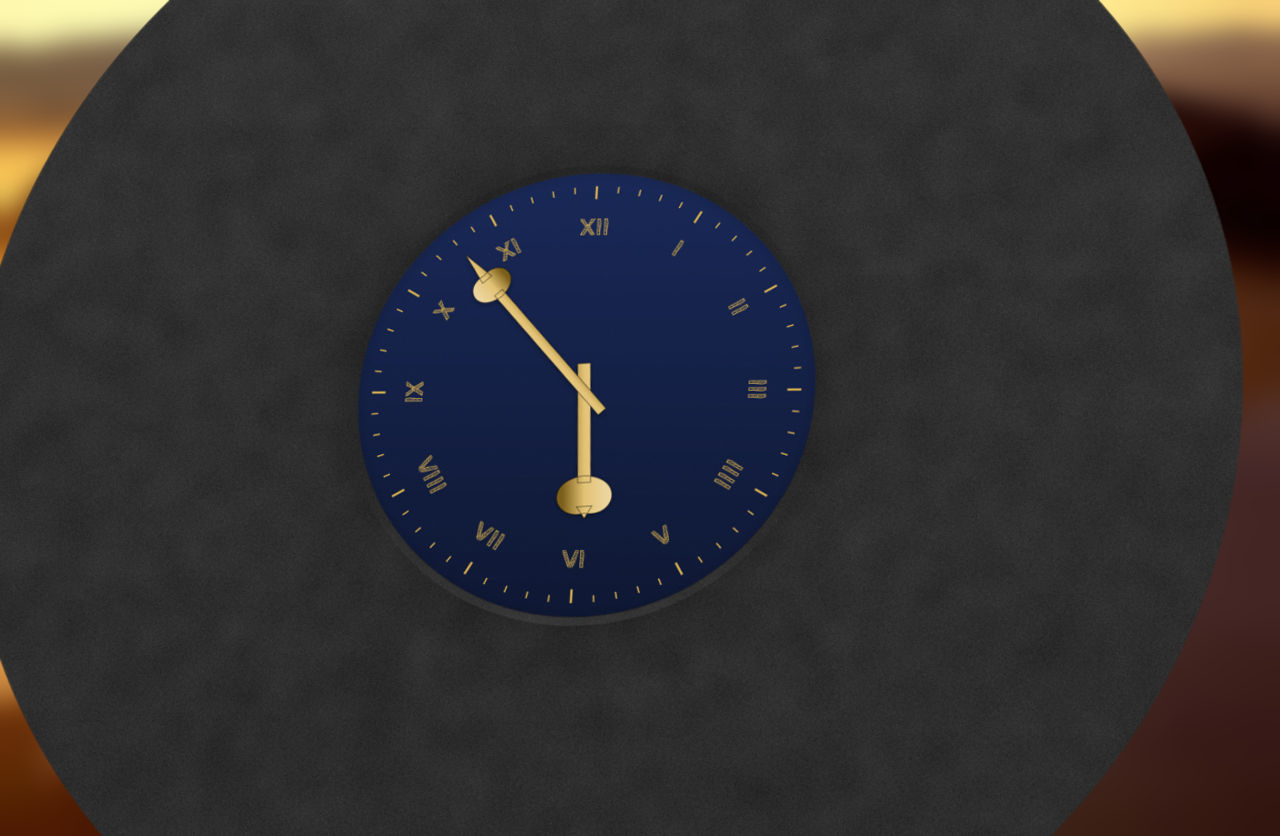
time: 5:53
